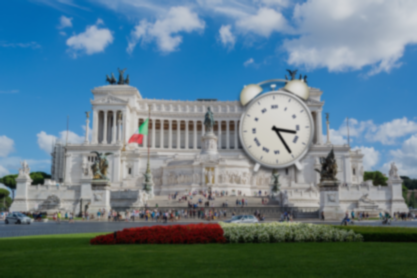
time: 3:25
